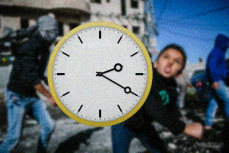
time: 2:20
